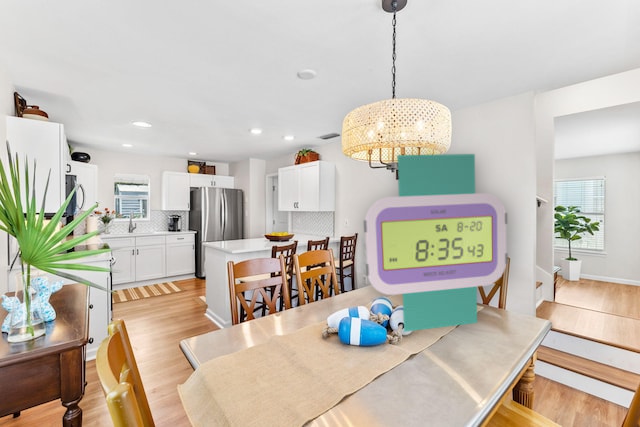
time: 8:35:43
